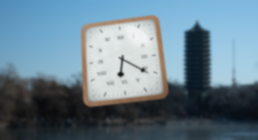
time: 6:21
